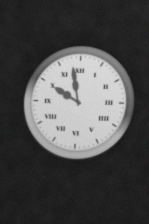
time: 9:58
